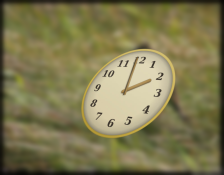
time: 1:59
